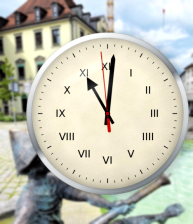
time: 11:00:59
